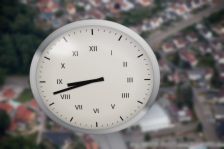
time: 8:42
